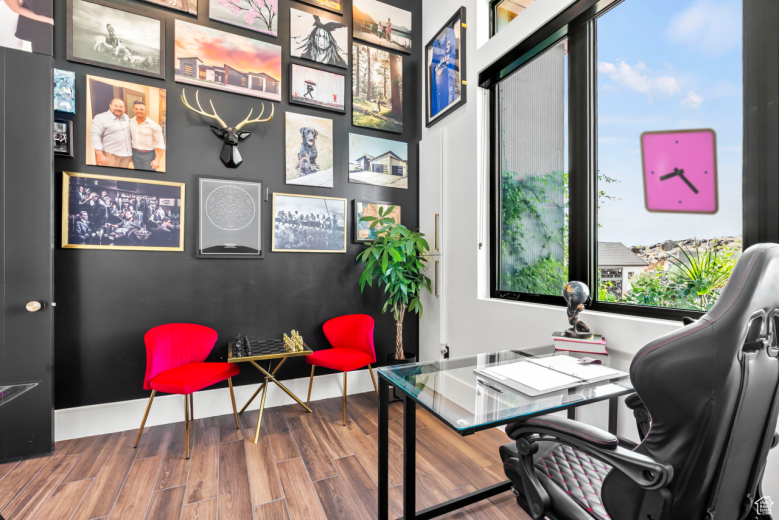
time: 8:23
